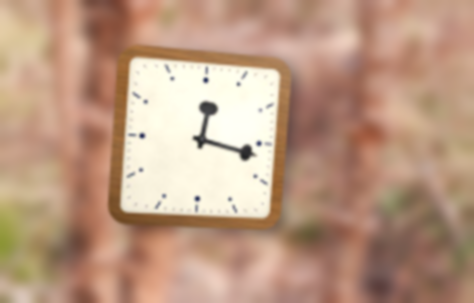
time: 12:17
